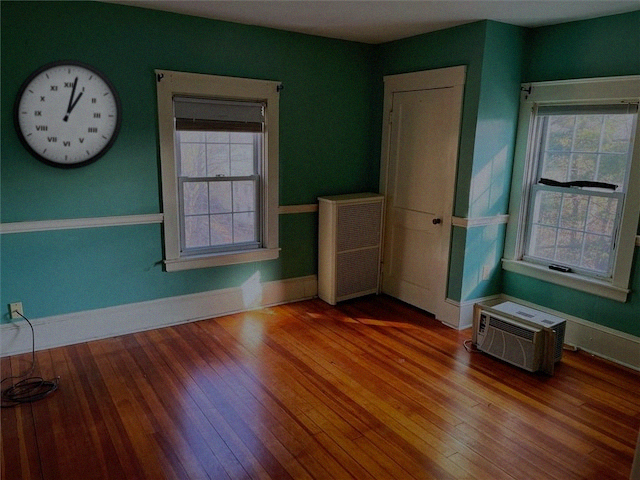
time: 1:02
